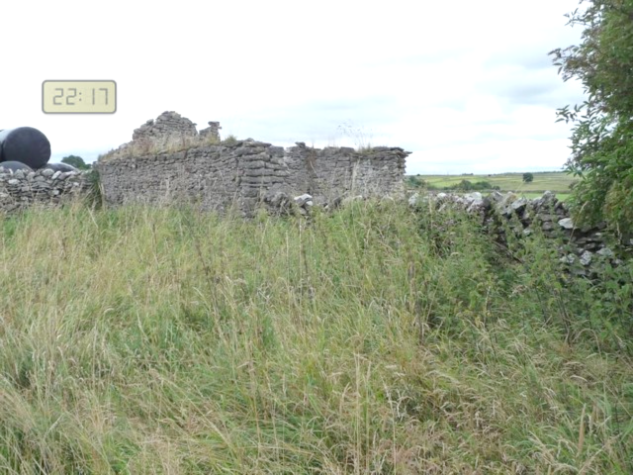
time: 22:17
